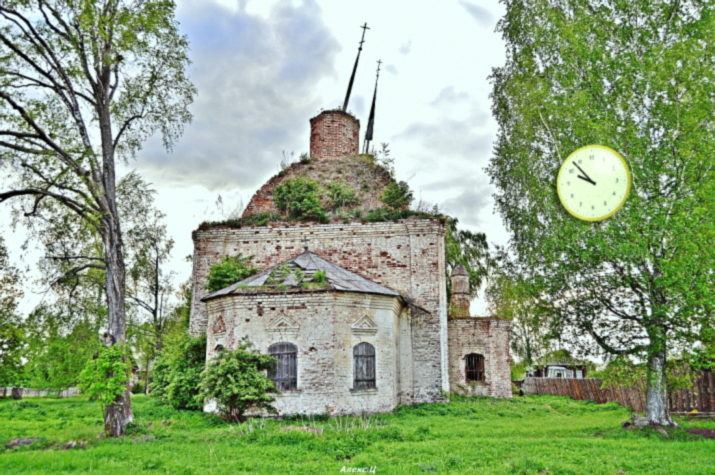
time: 9:53
